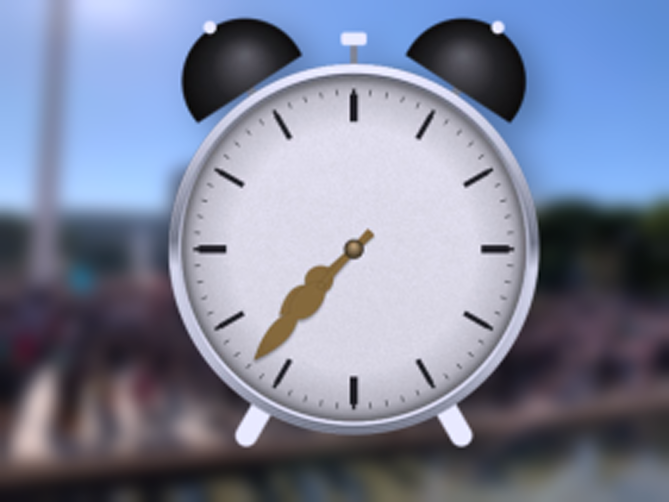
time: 7:37
